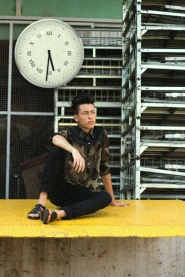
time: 5:31
